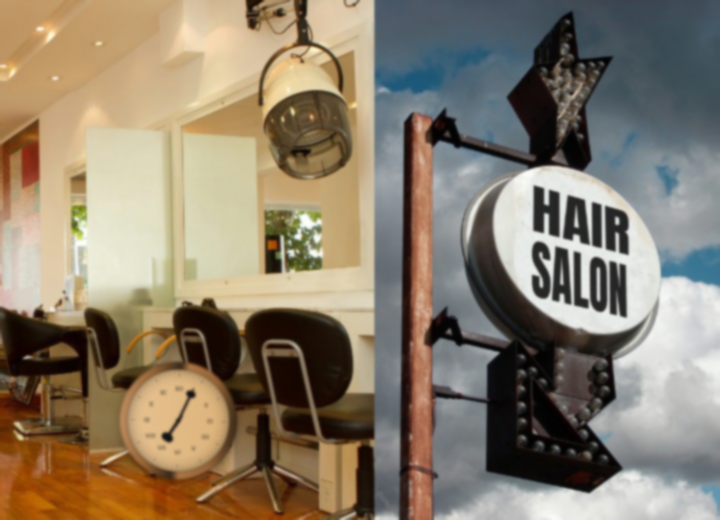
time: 7:04
